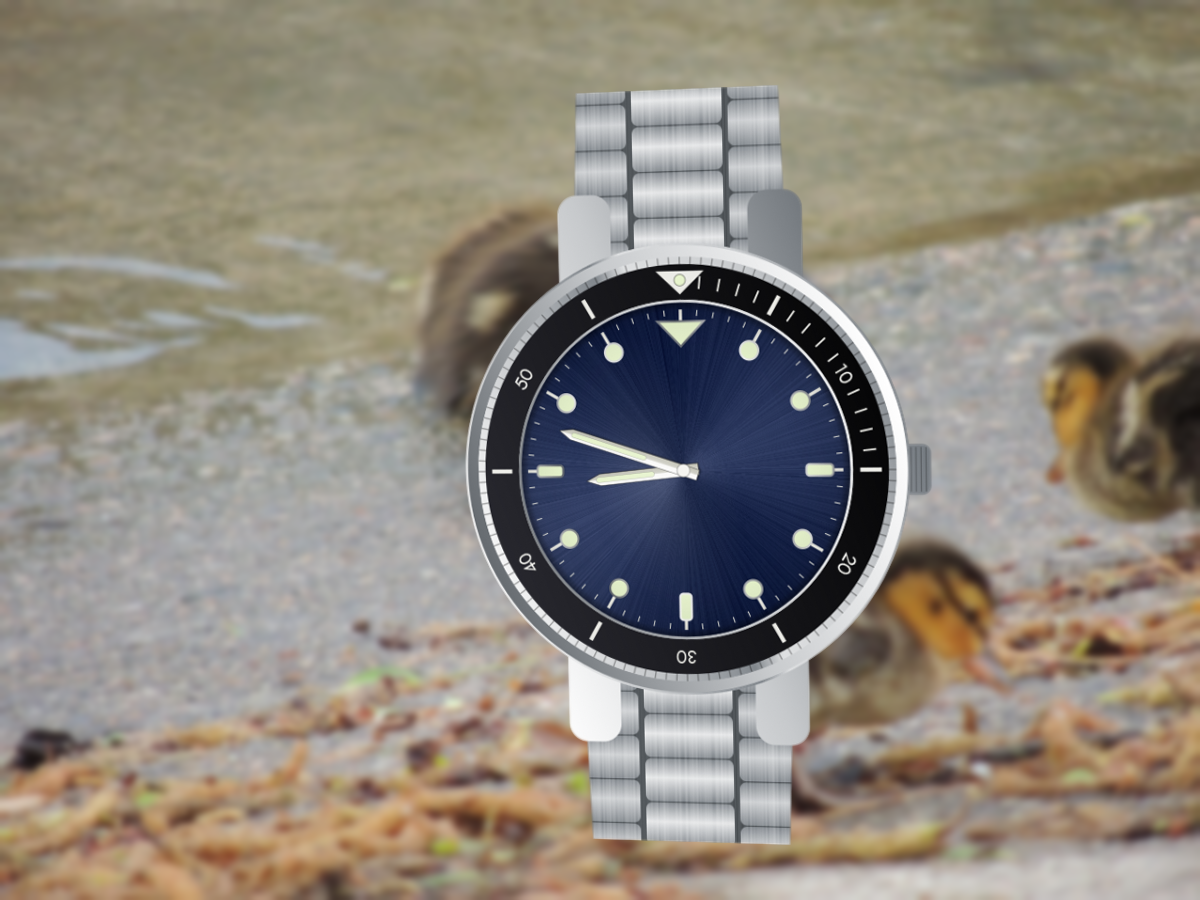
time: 8:48
